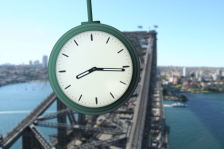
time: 8:16
